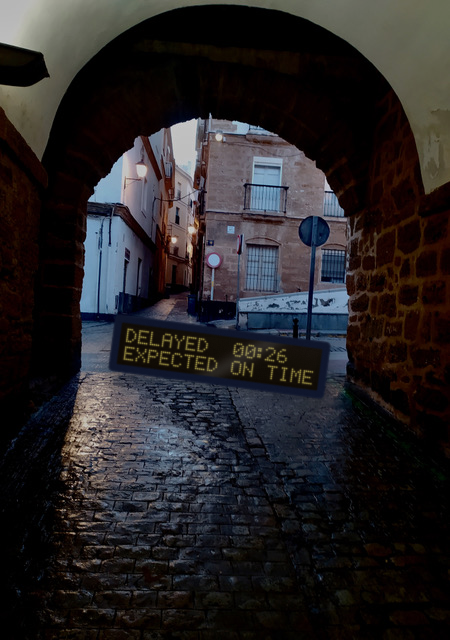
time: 0:26
